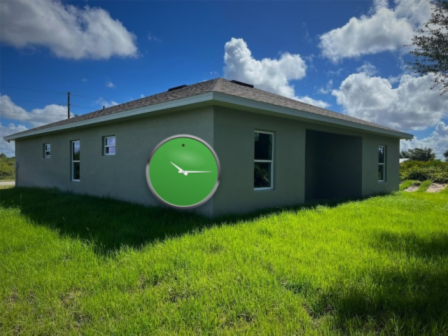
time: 10:15
